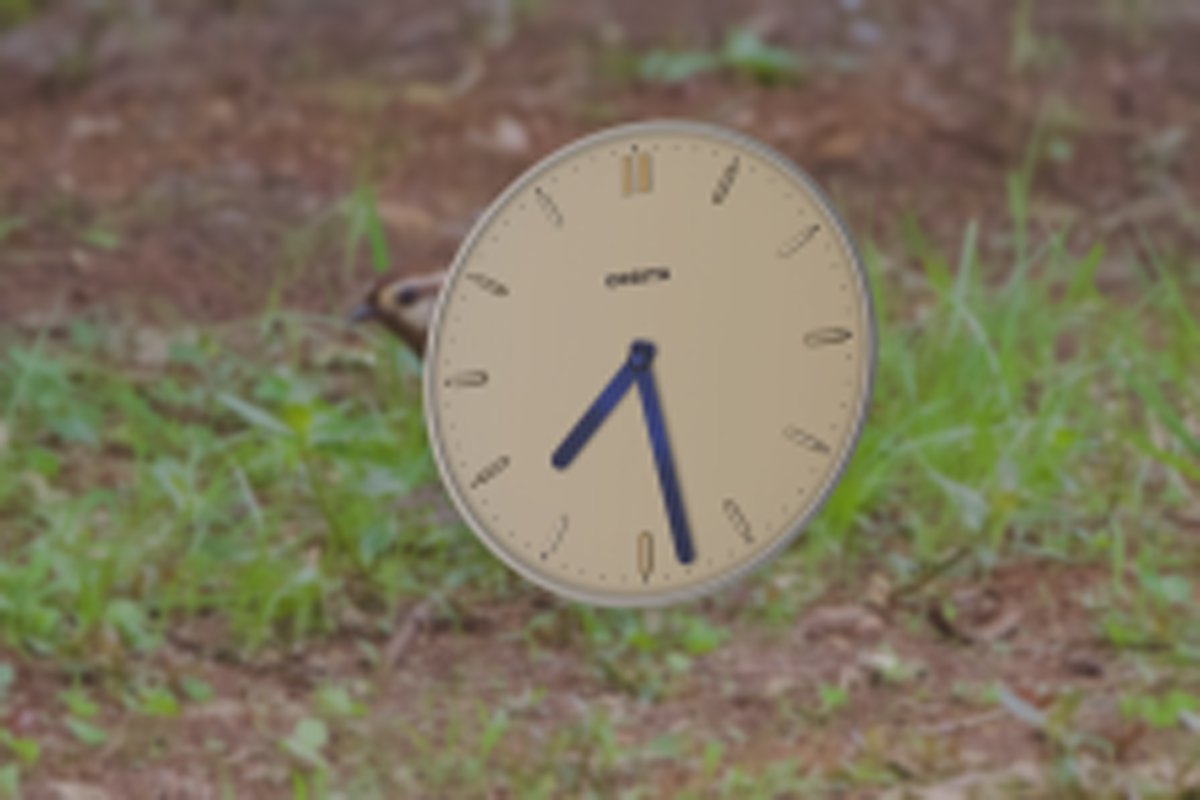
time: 7:28
